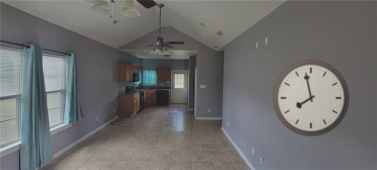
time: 7:58
